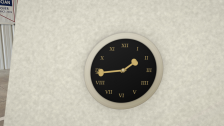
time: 1:44
